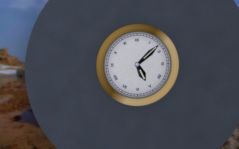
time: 5:08
